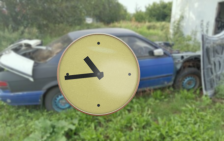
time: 10:44
